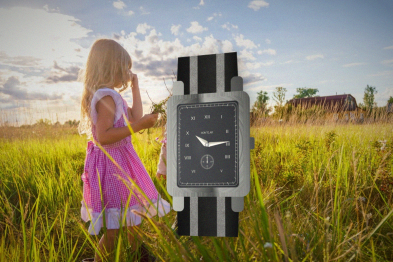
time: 10:14
